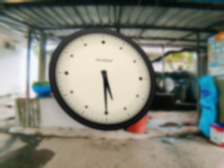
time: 5:30
